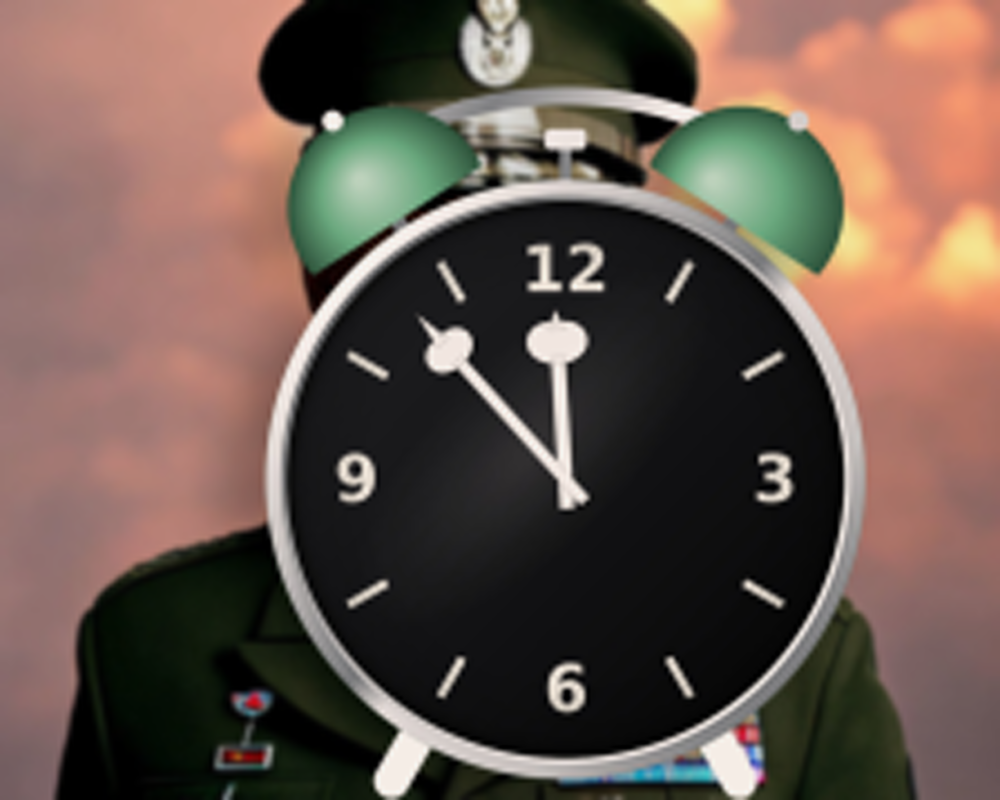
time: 11:53
